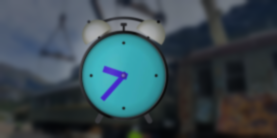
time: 9:37
